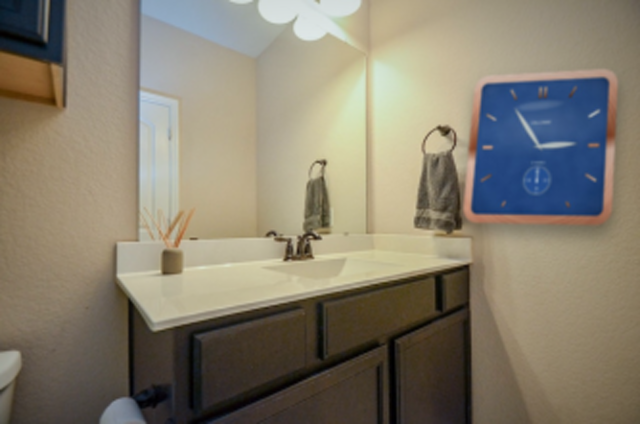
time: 2:54
